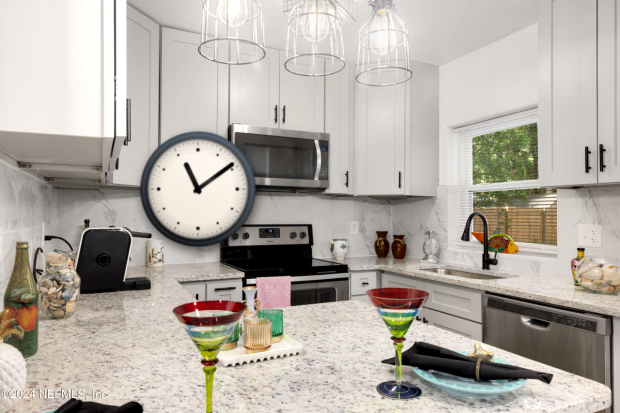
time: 11:09
